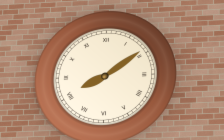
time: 8:09
